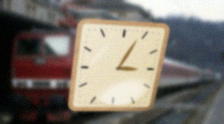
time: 3:04
